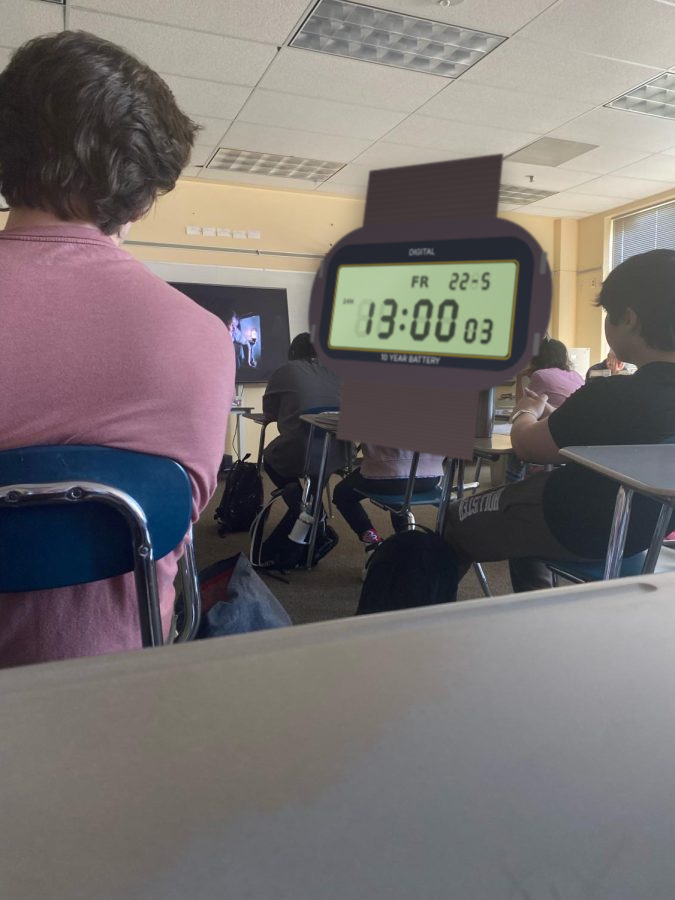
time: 13:00:03
